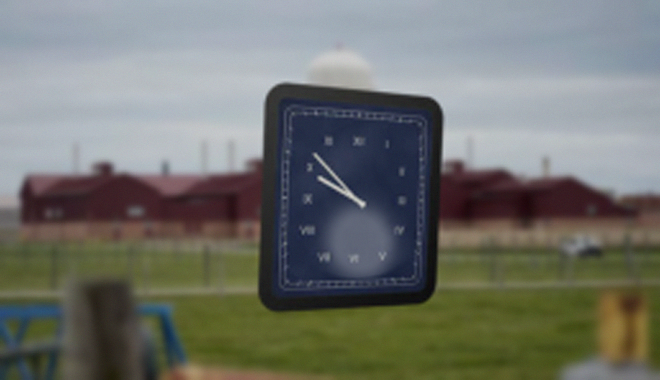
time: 9:52
